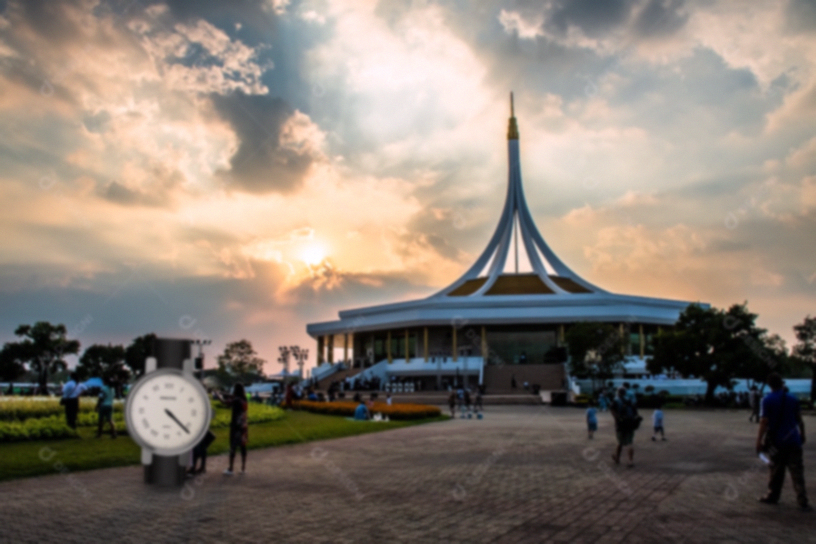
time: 4:22
